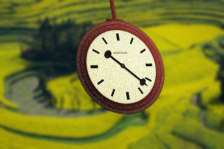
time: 10:22
